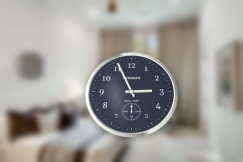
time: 2:56
